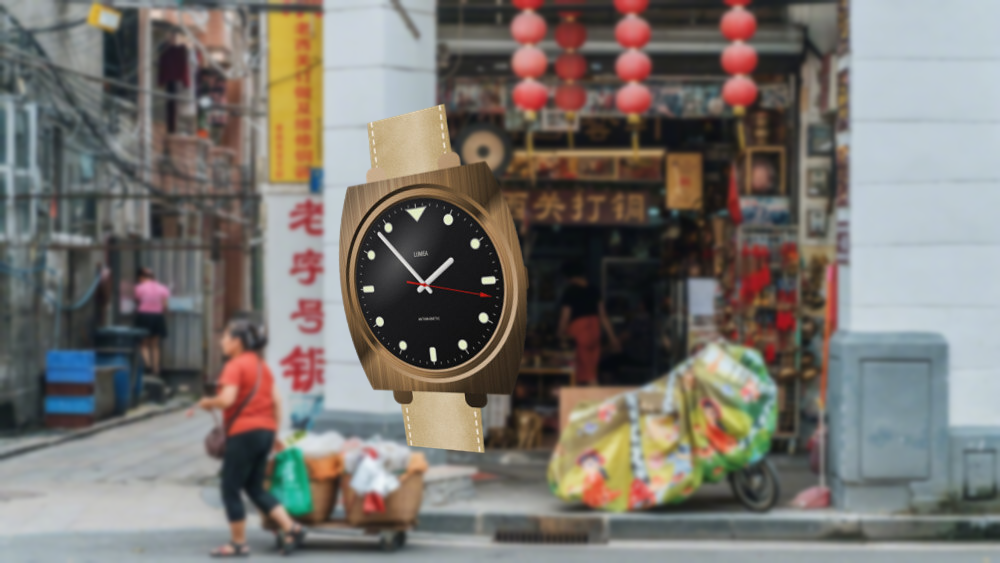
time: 1:53:17
